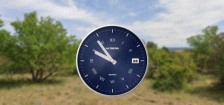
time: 9:54
